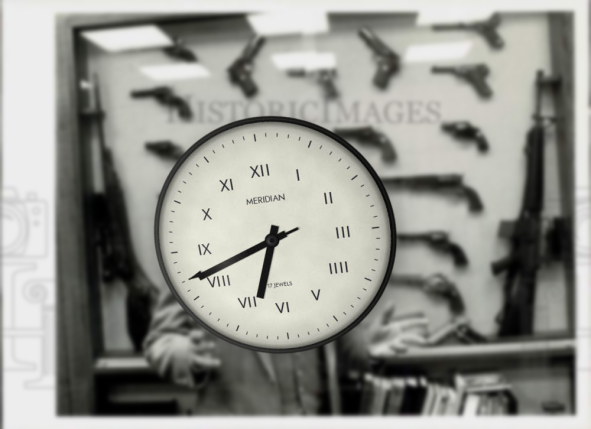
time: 6:41:42
